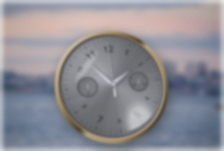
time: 1:53
